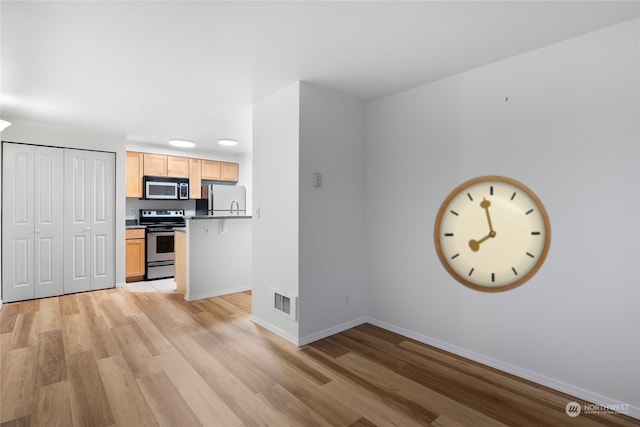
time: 7:58
